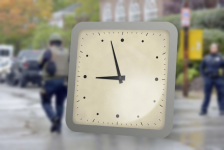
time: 8:57
